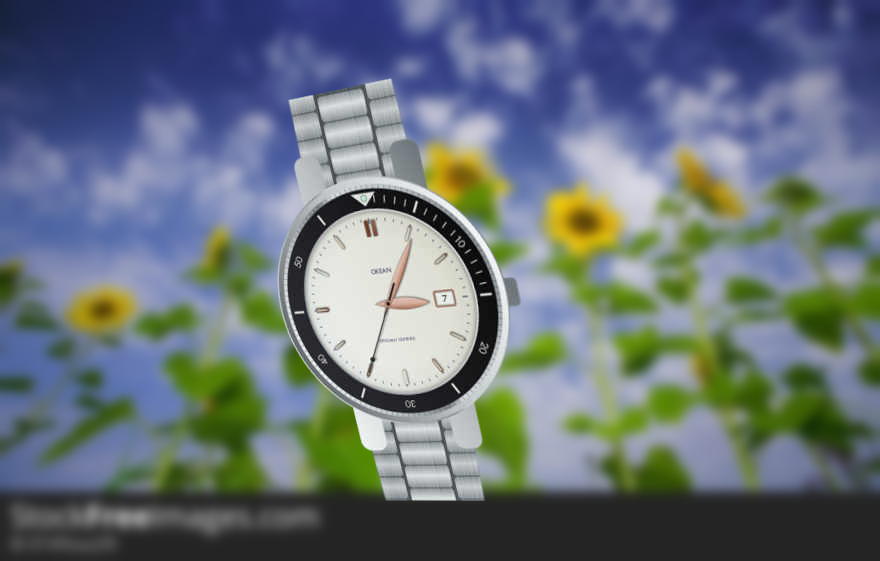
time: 3:05:35
